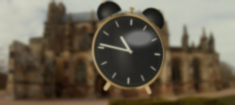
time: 10:46
